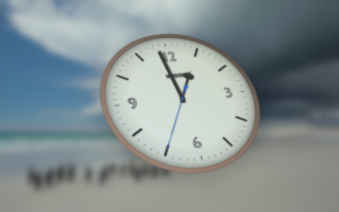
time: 12:58:35
